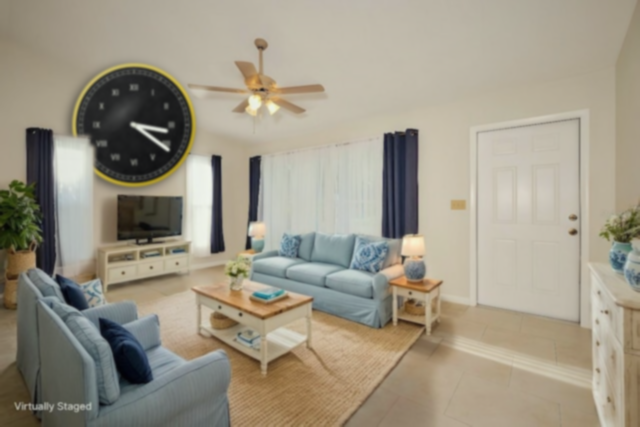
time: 3:21
